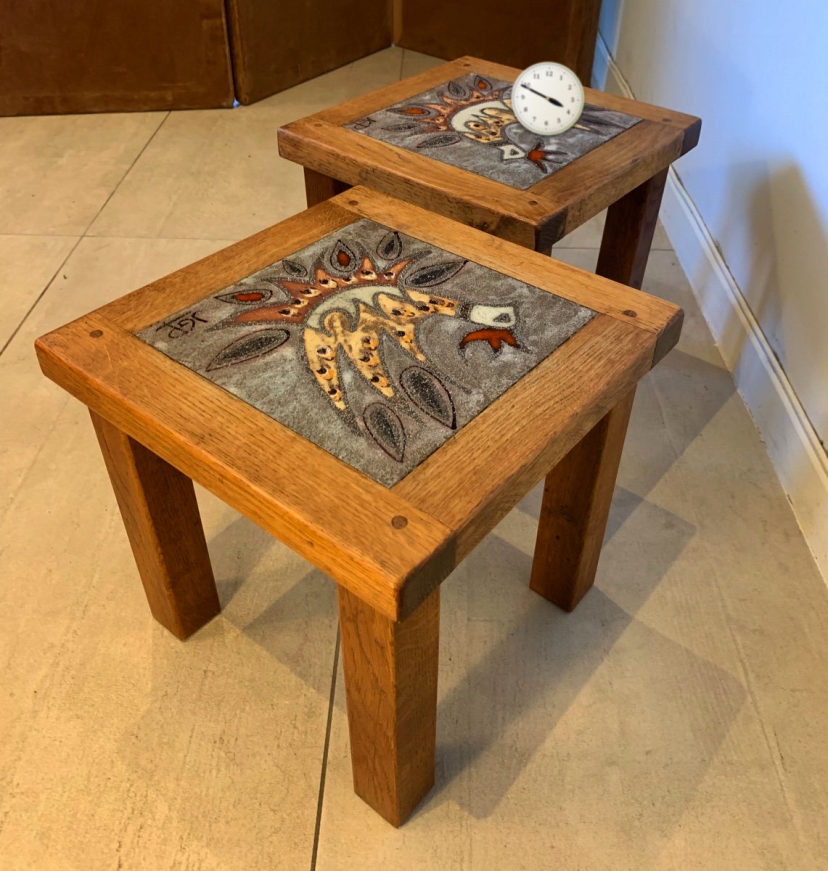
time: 3:49
